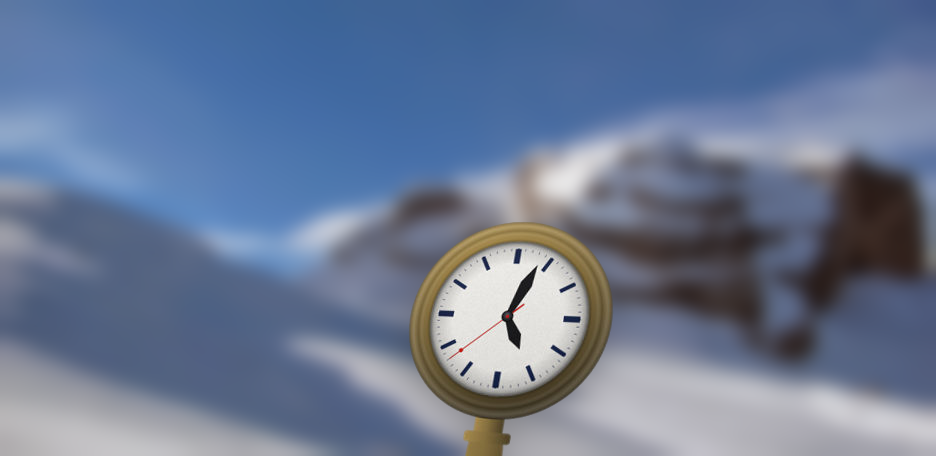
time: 5:03:38
